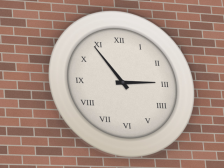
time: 2:54
